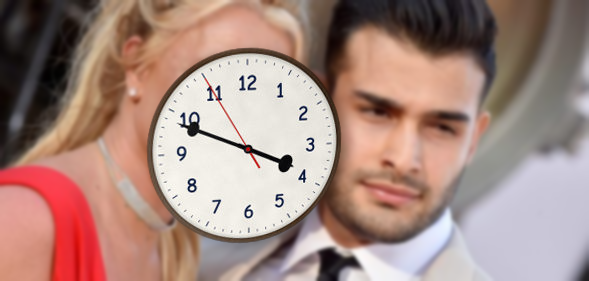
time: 3:48:55
